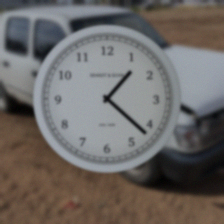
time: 1:22
